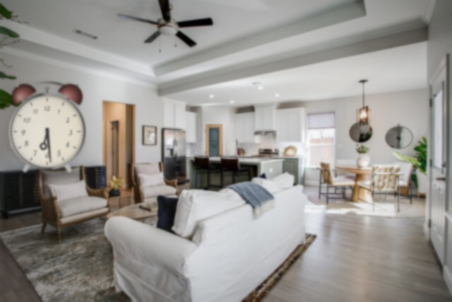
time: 6:29
